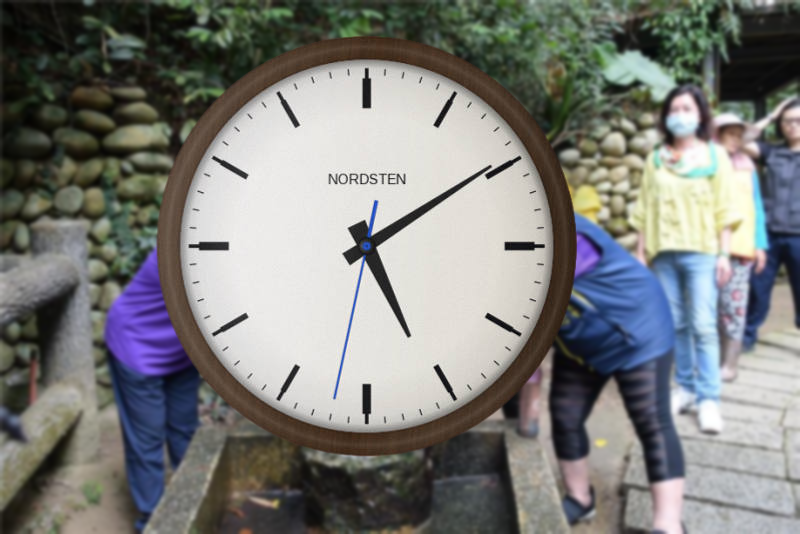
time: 5:09:32
